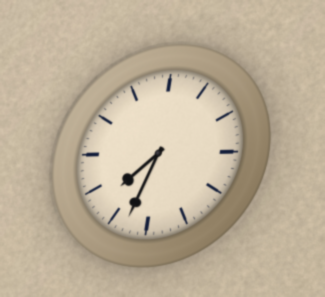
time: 7:33
